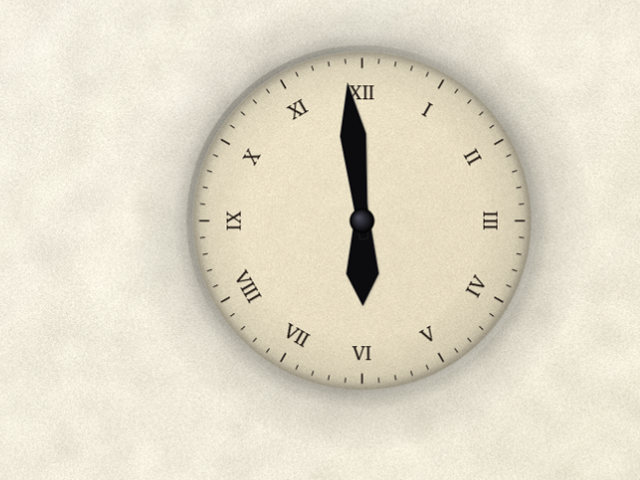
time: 5:59
